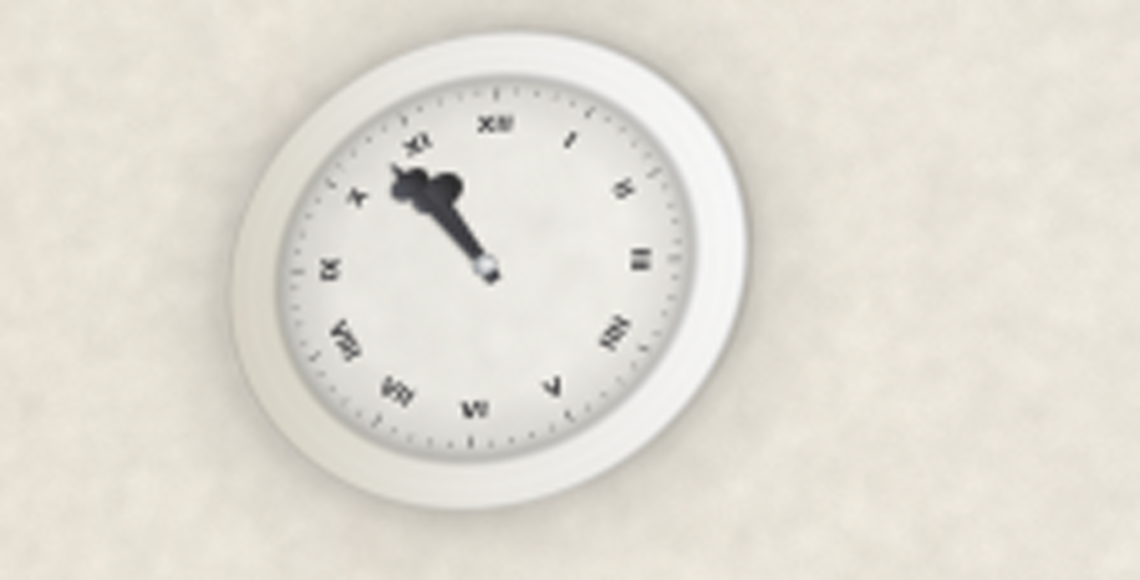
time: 10:53
